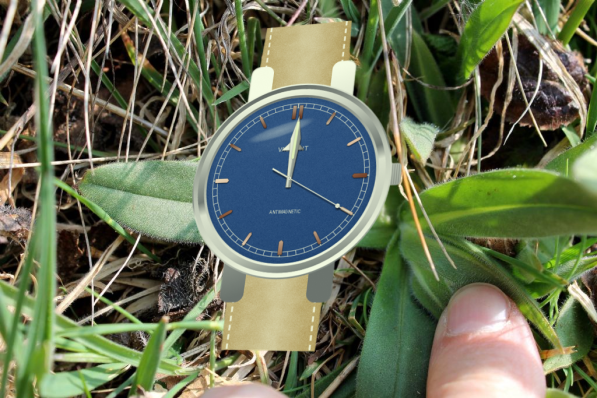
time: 12:00:20
